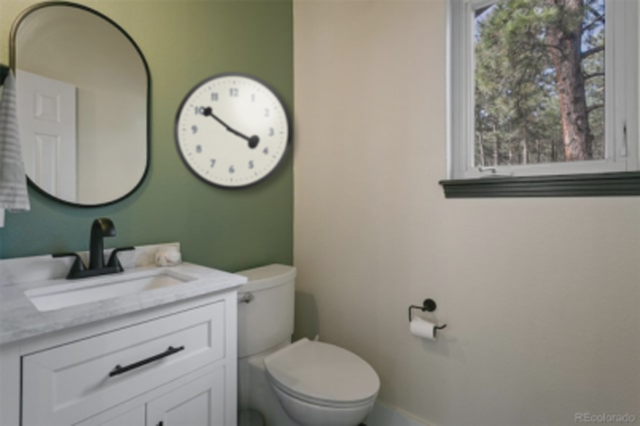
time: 3:51
